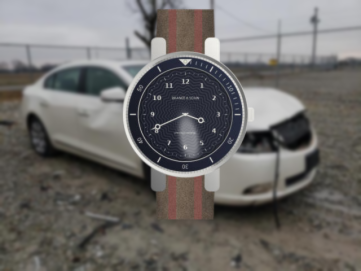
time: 3:41
